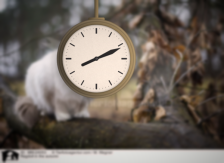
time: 8:11
